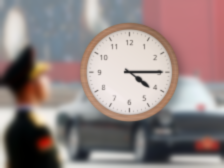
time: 4:15
